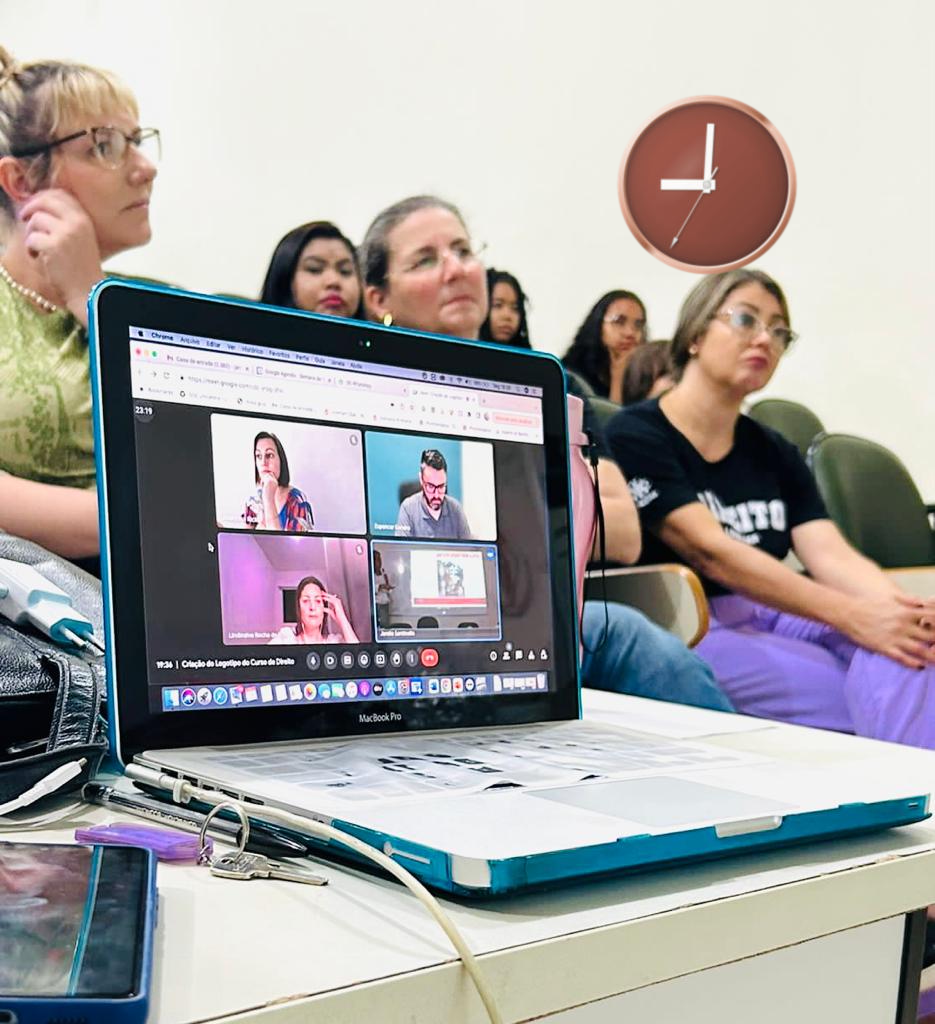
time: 9:00:35
